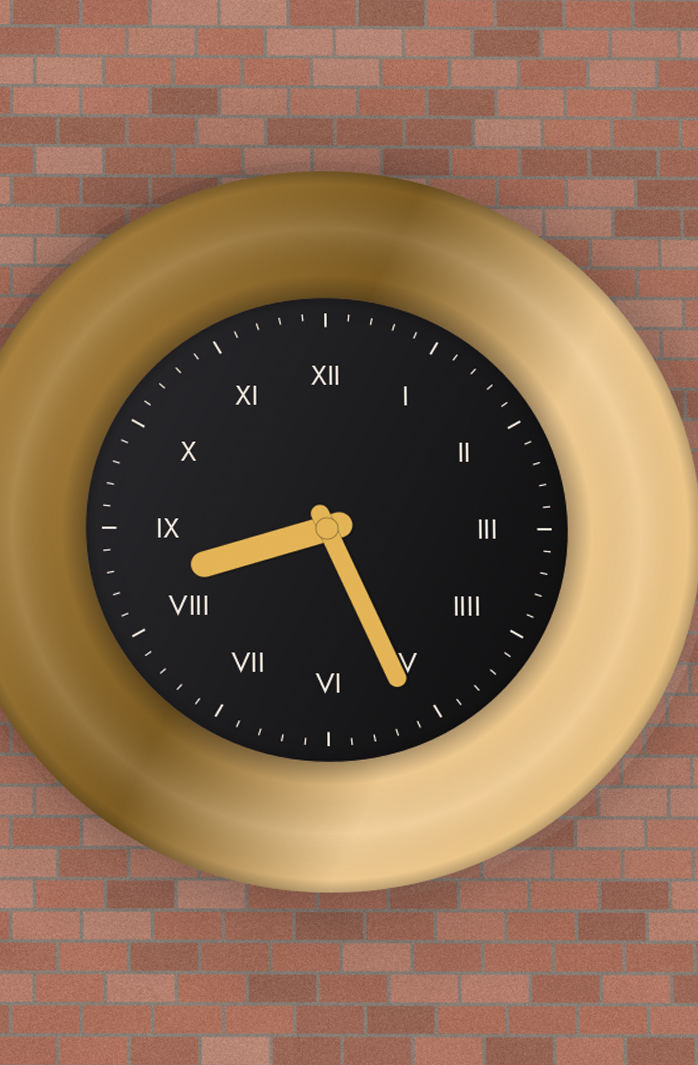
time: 8:26
